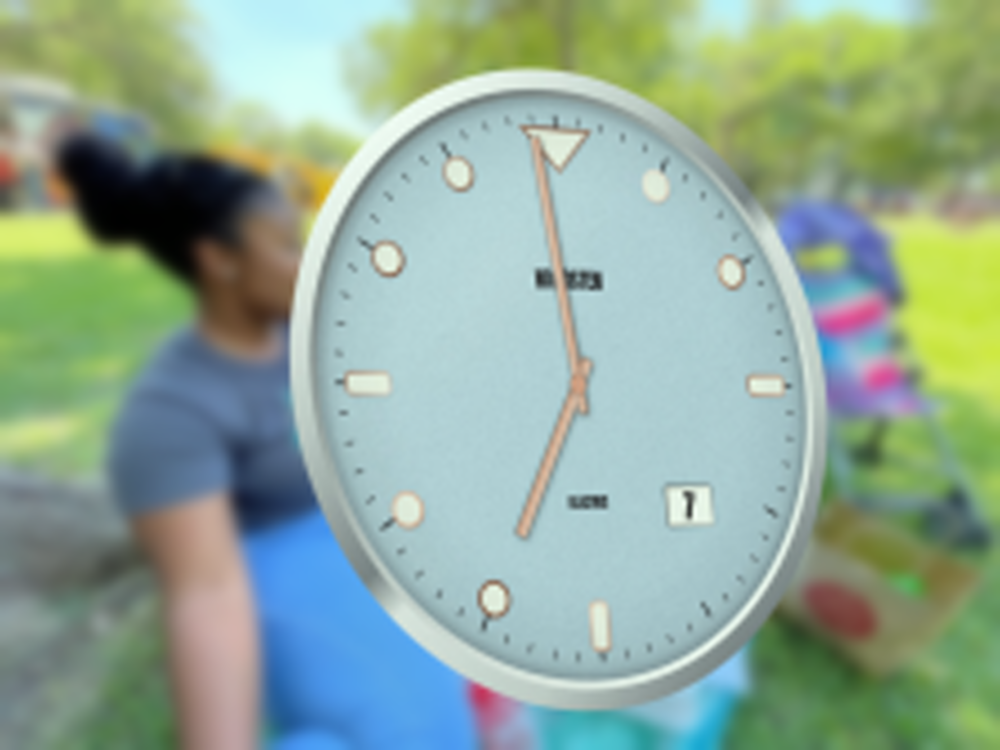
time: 6:59
